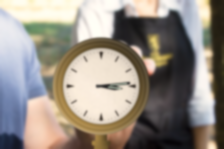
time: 3:14
